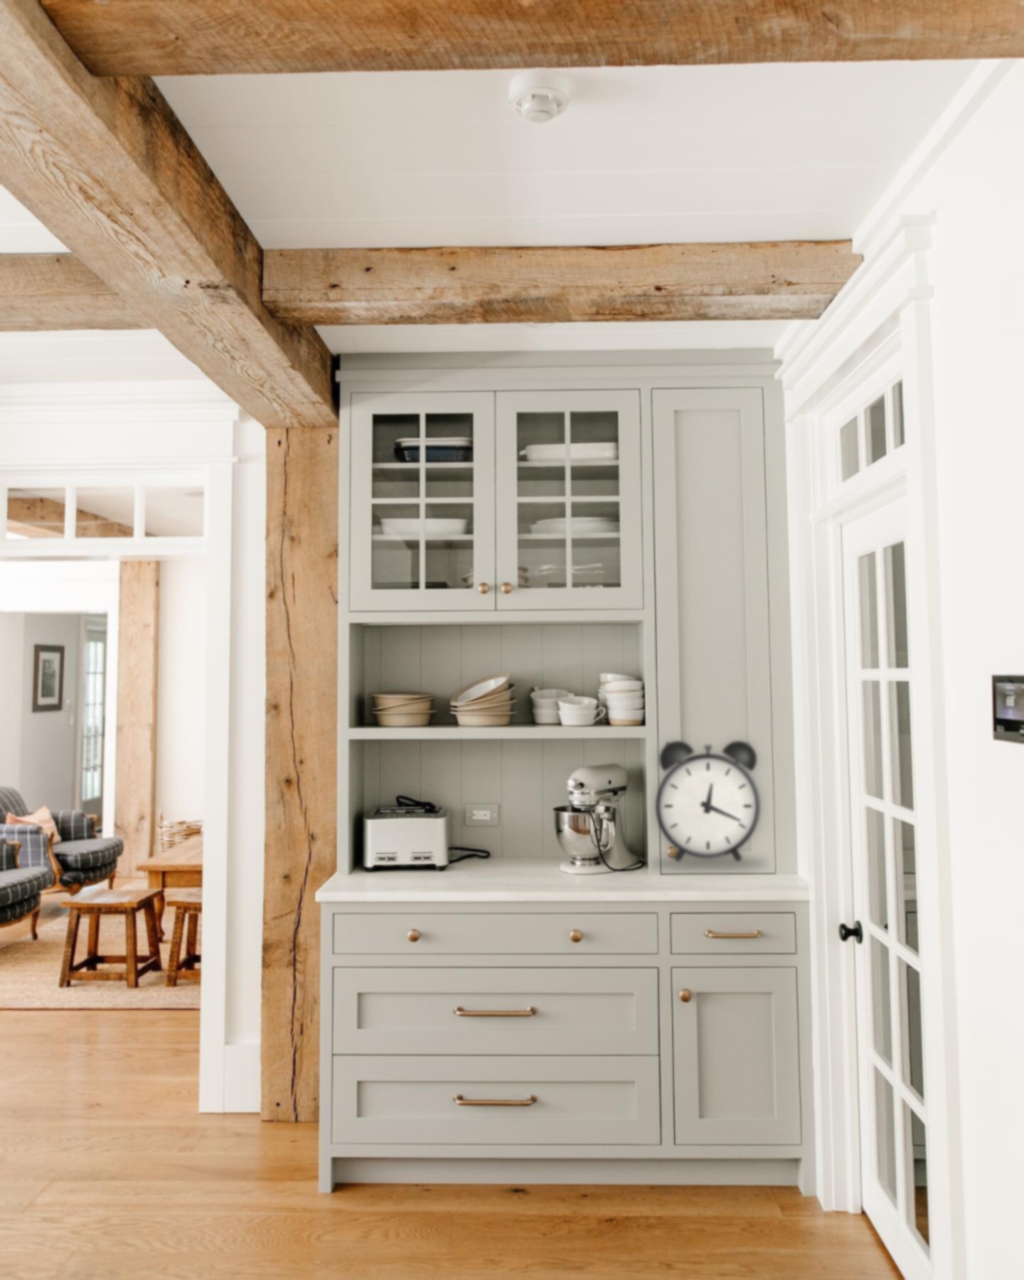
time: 12:19
